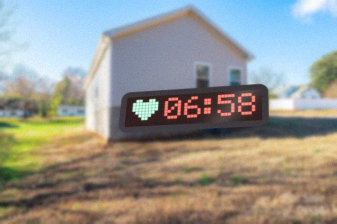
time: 6:58
